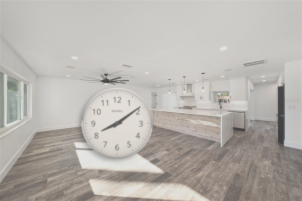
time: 8:09
